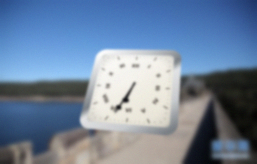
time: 6:34
